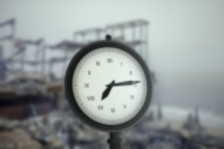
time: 7:14
